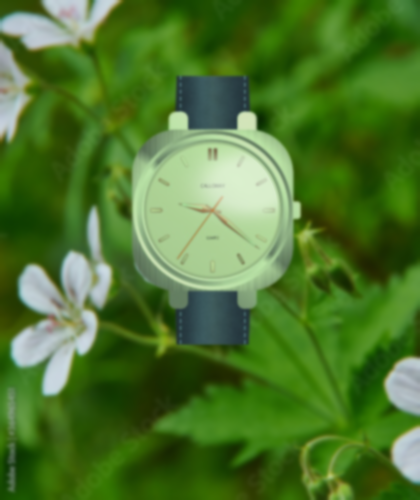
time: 9:21:36
